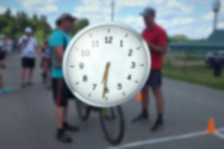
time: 6:31
